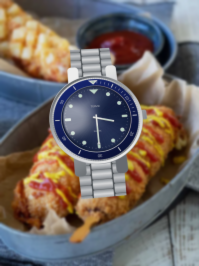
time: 3:30
